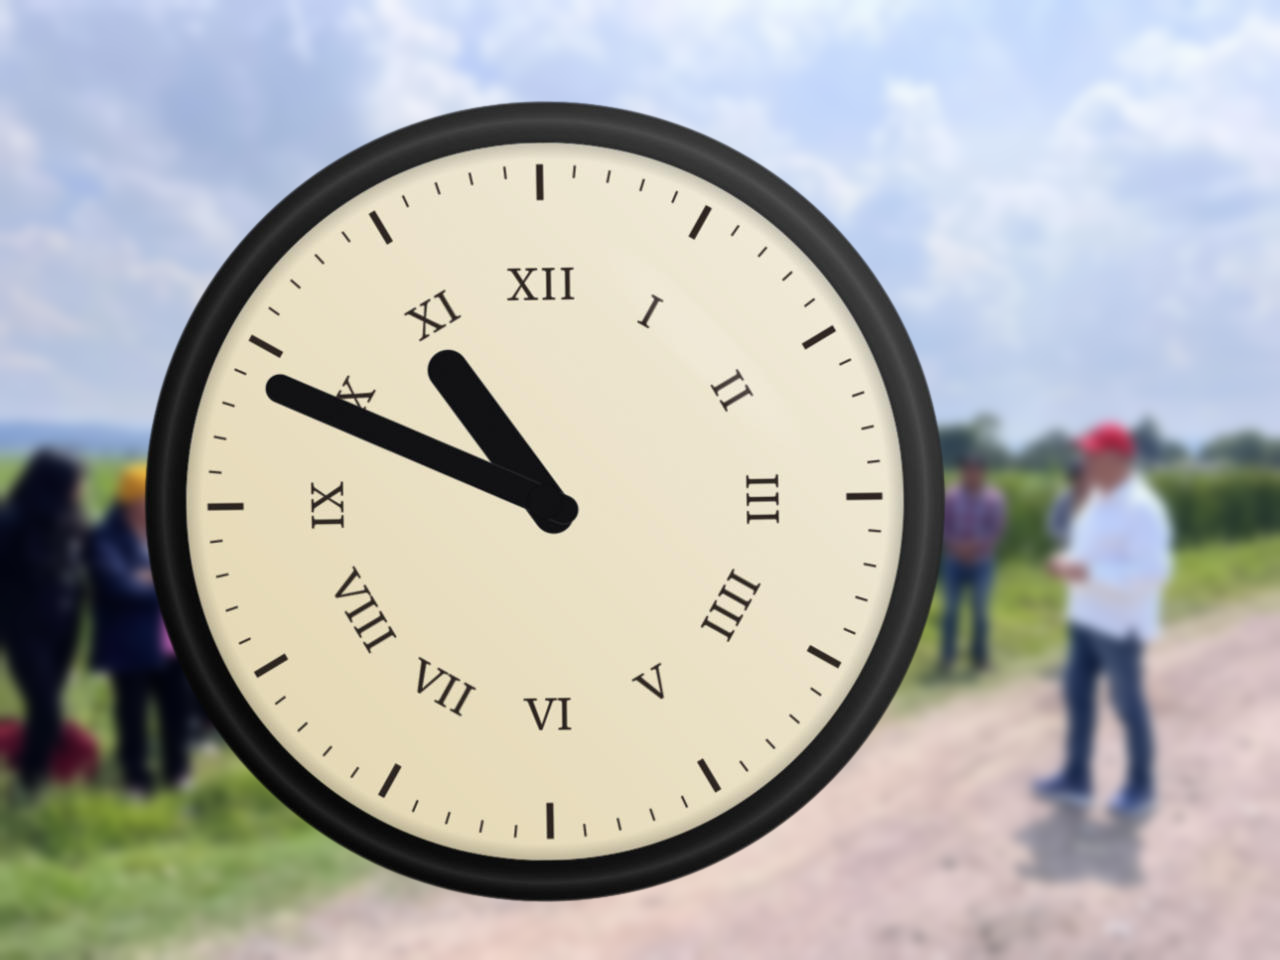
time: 10:49
